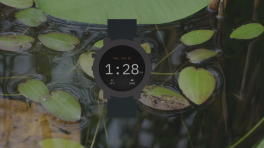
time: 1:28
